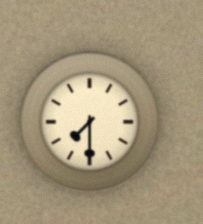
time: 7:30
